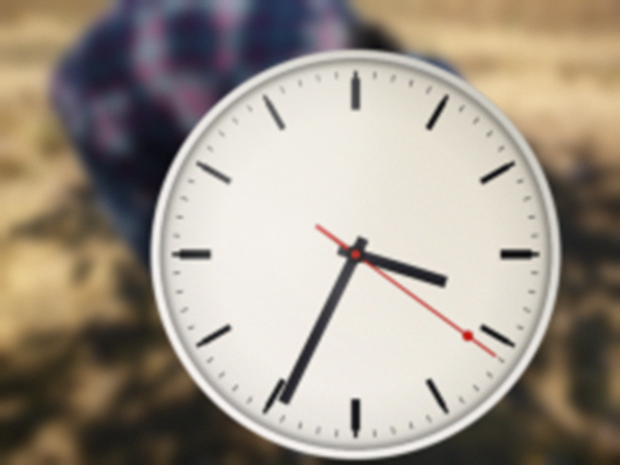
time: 3:34:21
